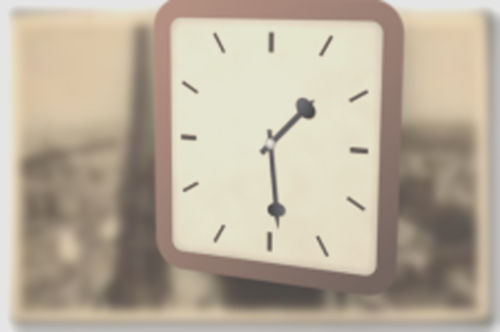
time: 1:29
